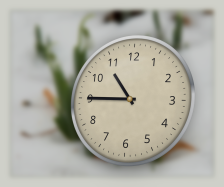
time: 10:45
